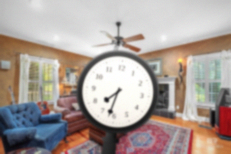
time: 7:32
